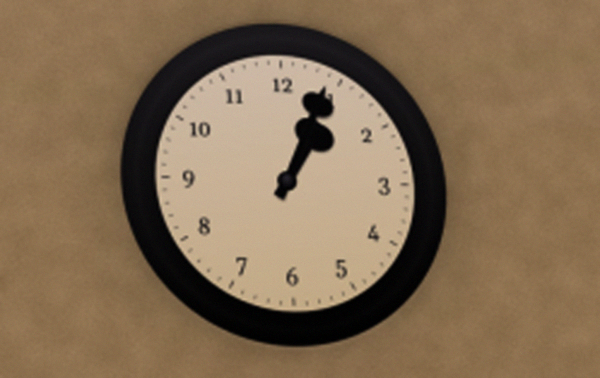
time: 1:04
